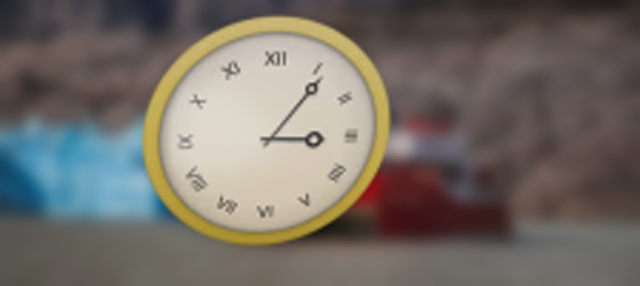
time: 3:06
